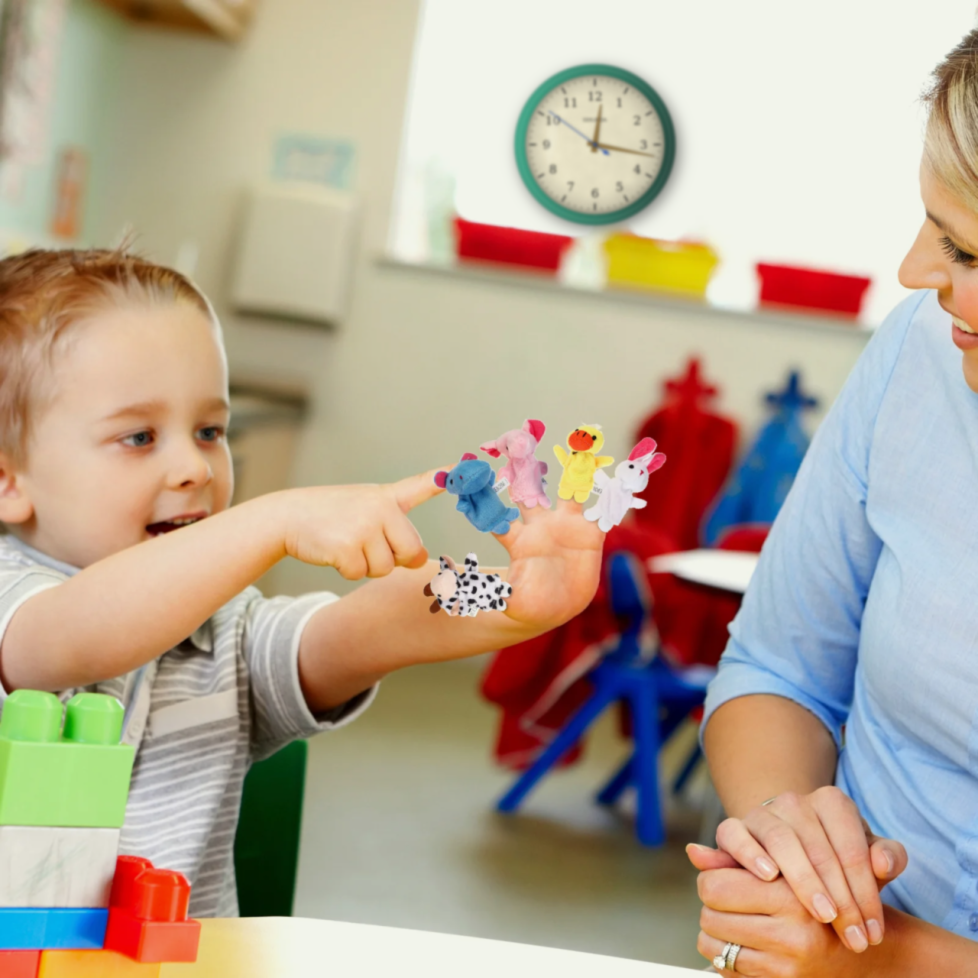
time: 12:16:51
